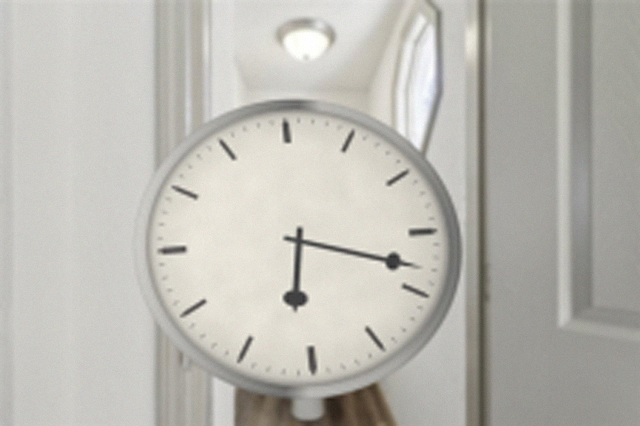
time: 6:18
